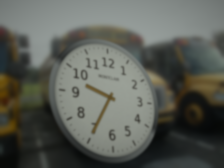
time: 9:35
